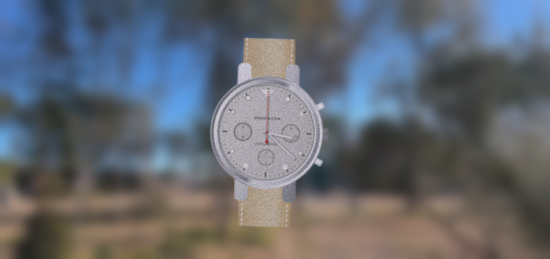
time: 3:22
